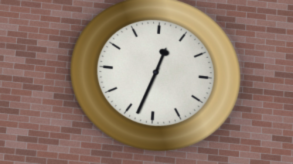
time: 12:33
